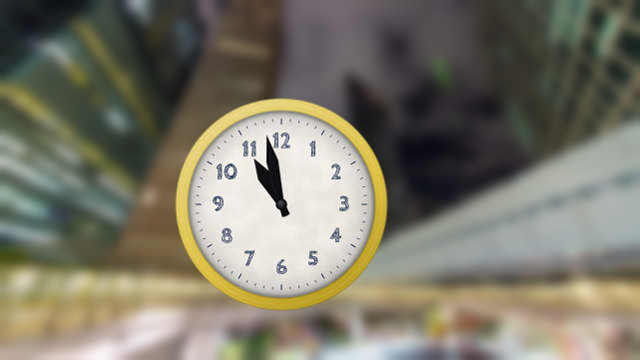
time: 10:58
